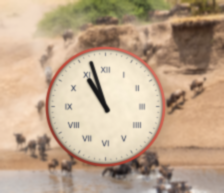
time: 10:57
